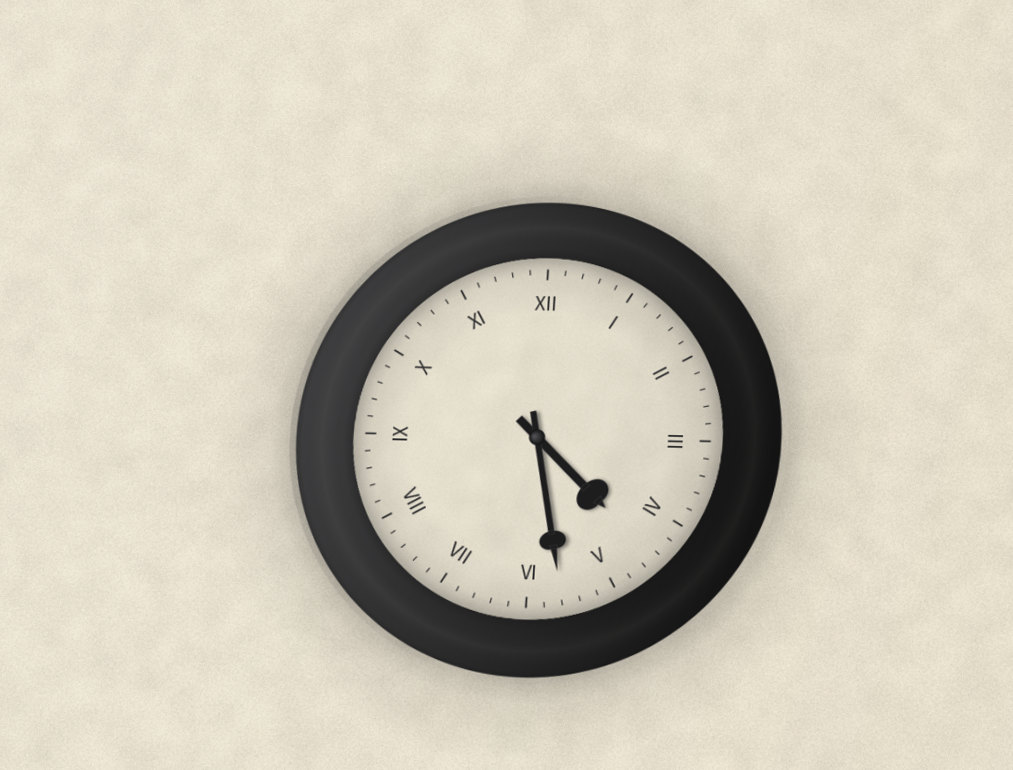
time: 4:28
